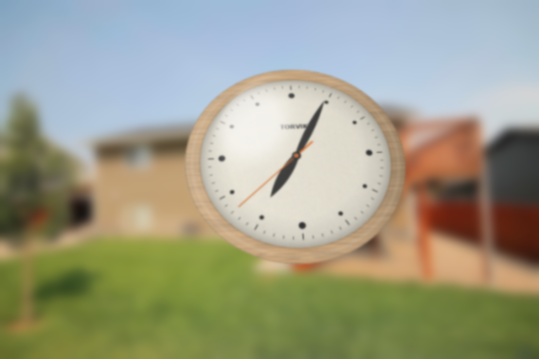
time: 7:04:38
